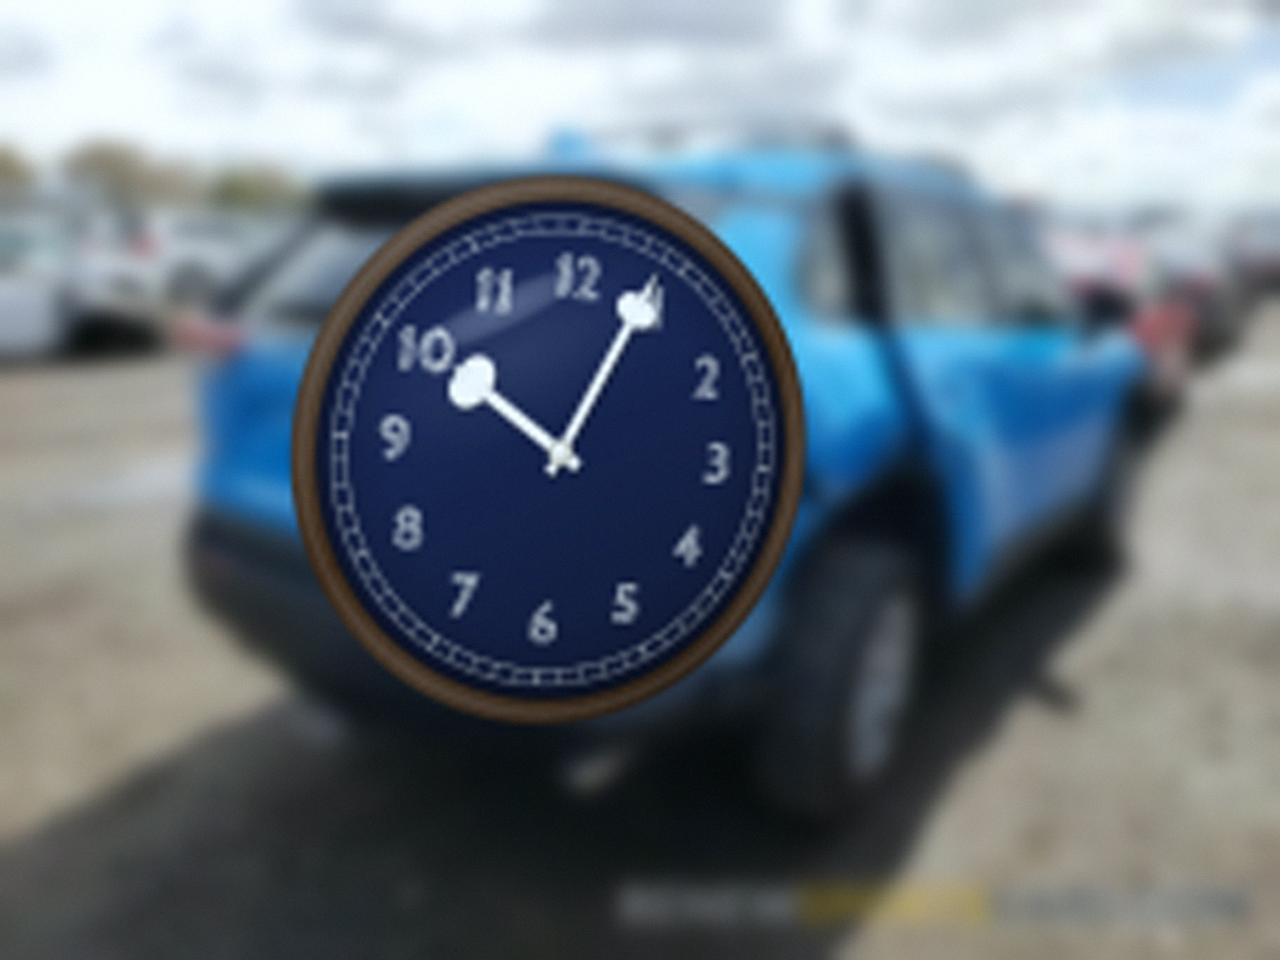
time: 10:04
